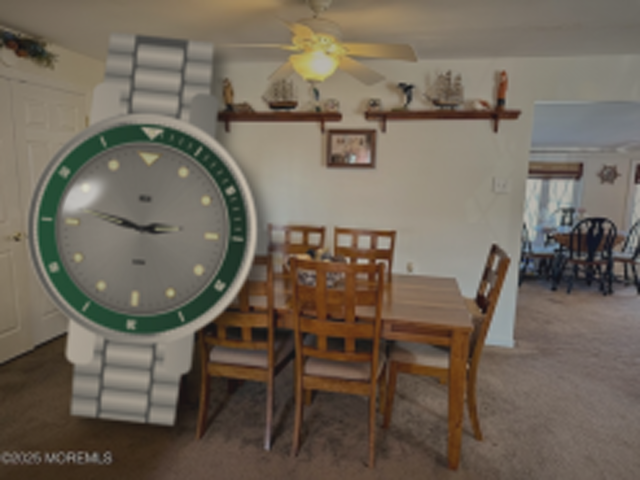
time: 2:47
